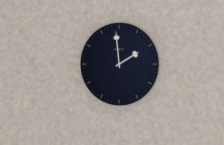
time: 1:59
